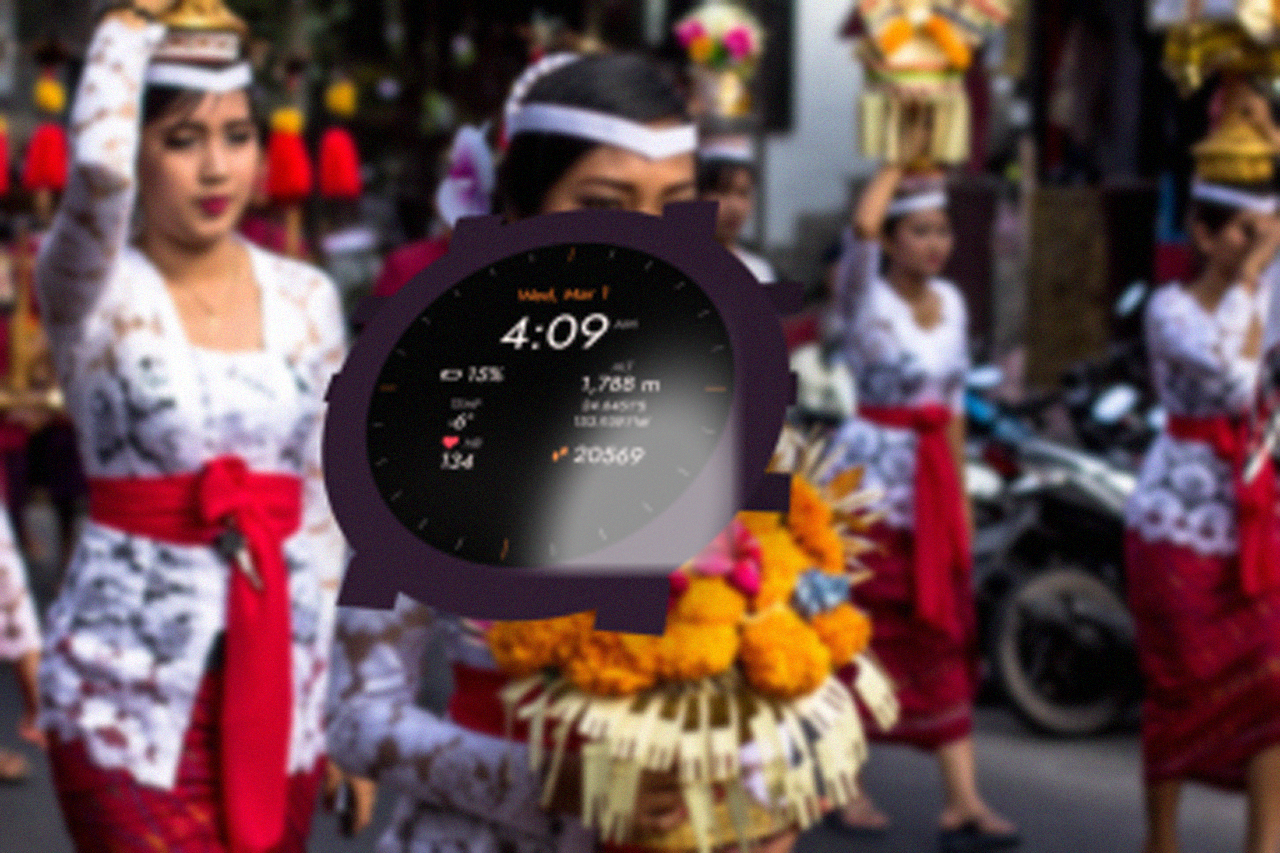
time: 4:09
